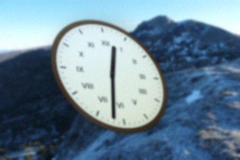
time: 12:32
